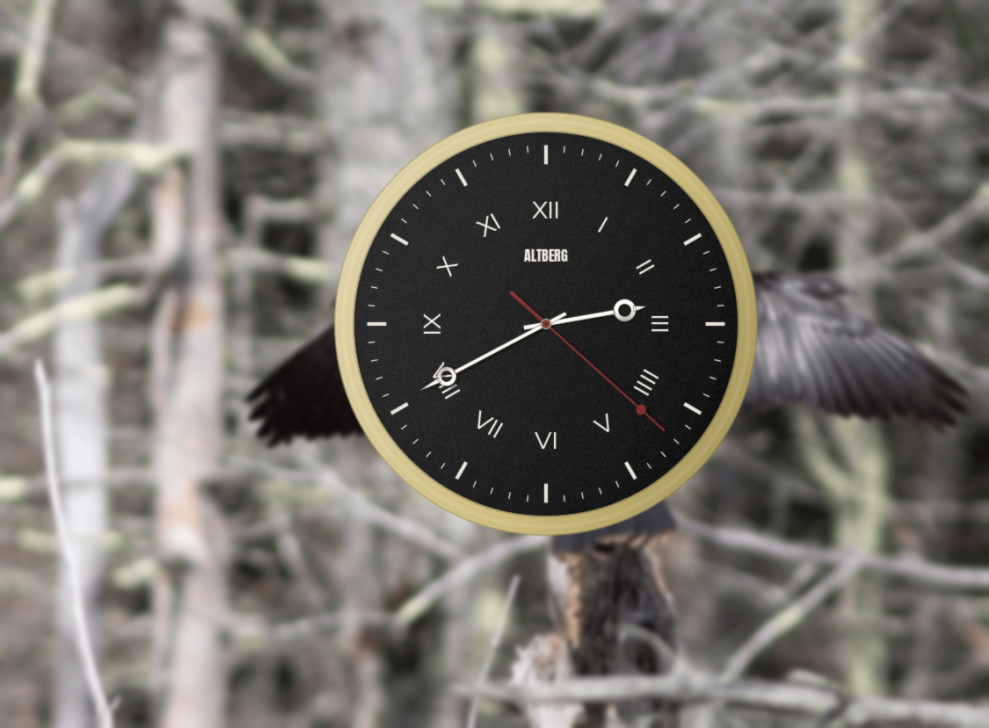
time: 2:40:22
